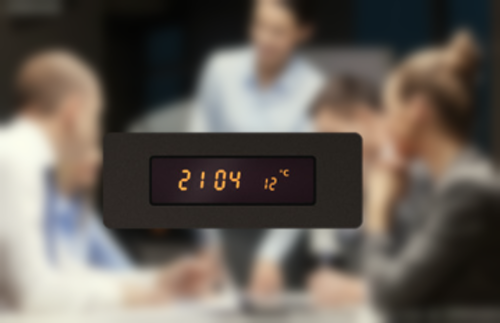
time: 21:04
